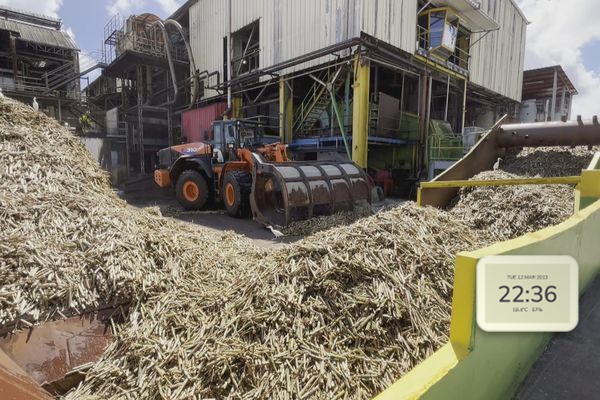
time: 22:36
